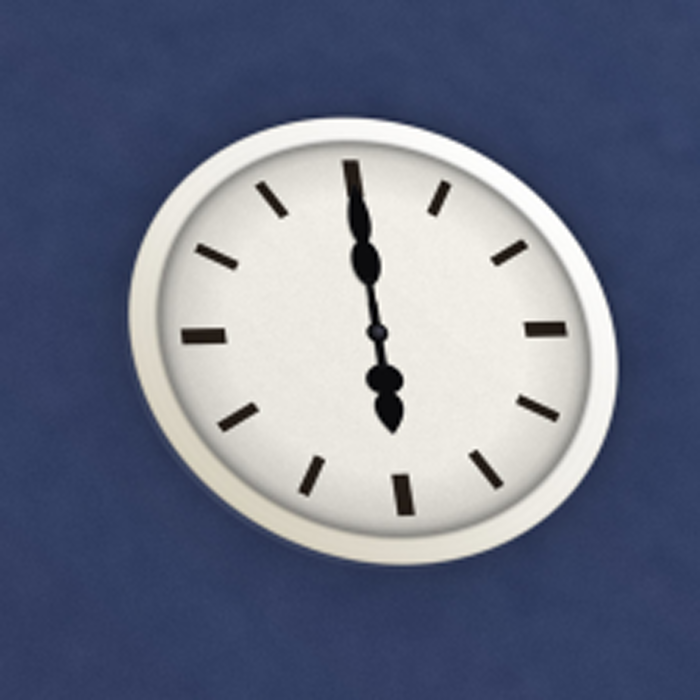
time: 6:00
